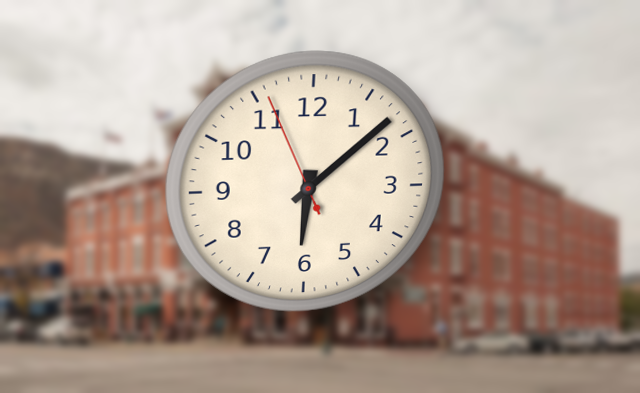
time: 6:07:56
